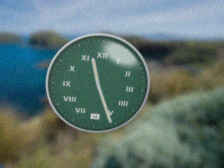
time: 11:26
